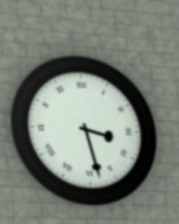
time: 3:28
